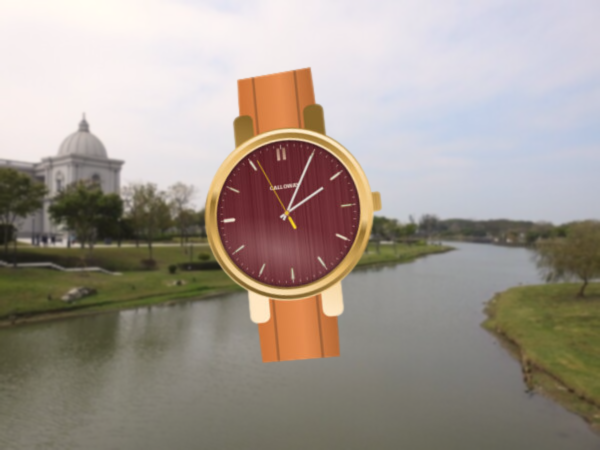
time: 2:04:56
